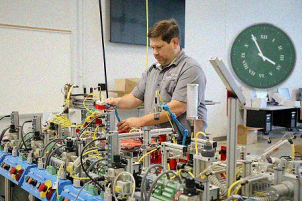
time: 3:55
